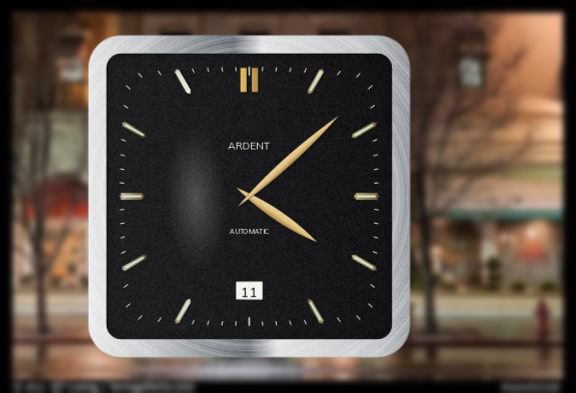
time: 4:08
